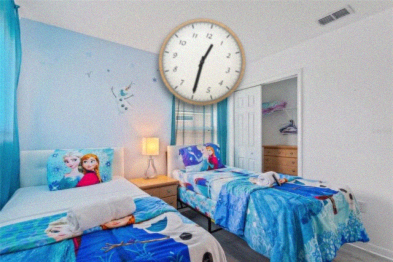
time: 12:30
